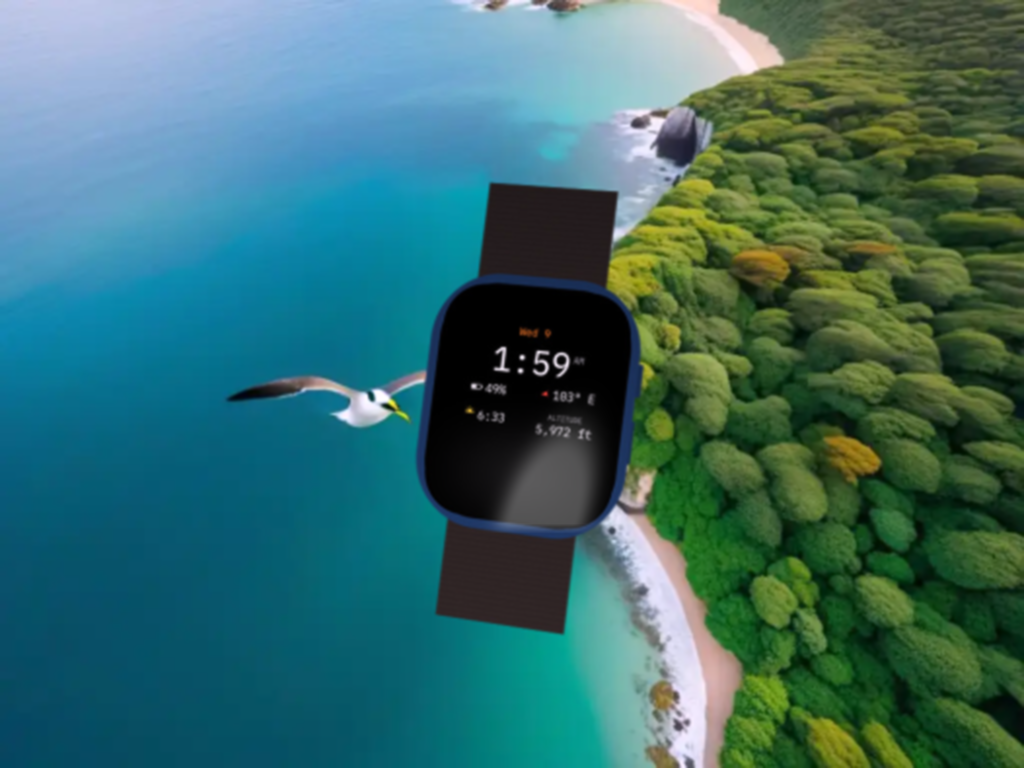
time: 1:59
